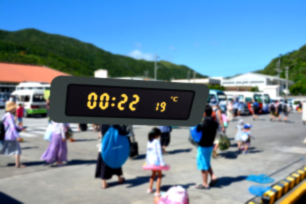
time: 0:22
